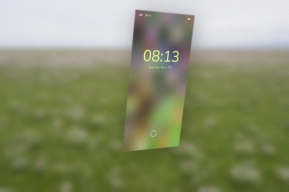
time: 8:13
